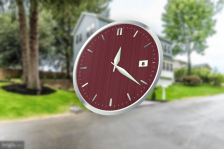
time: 12:21
